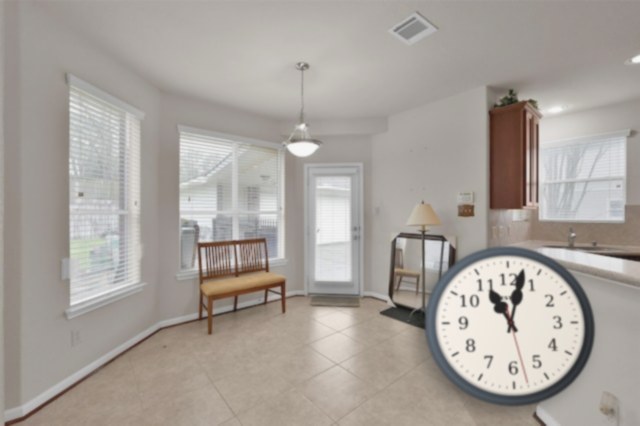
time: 11:02:28
